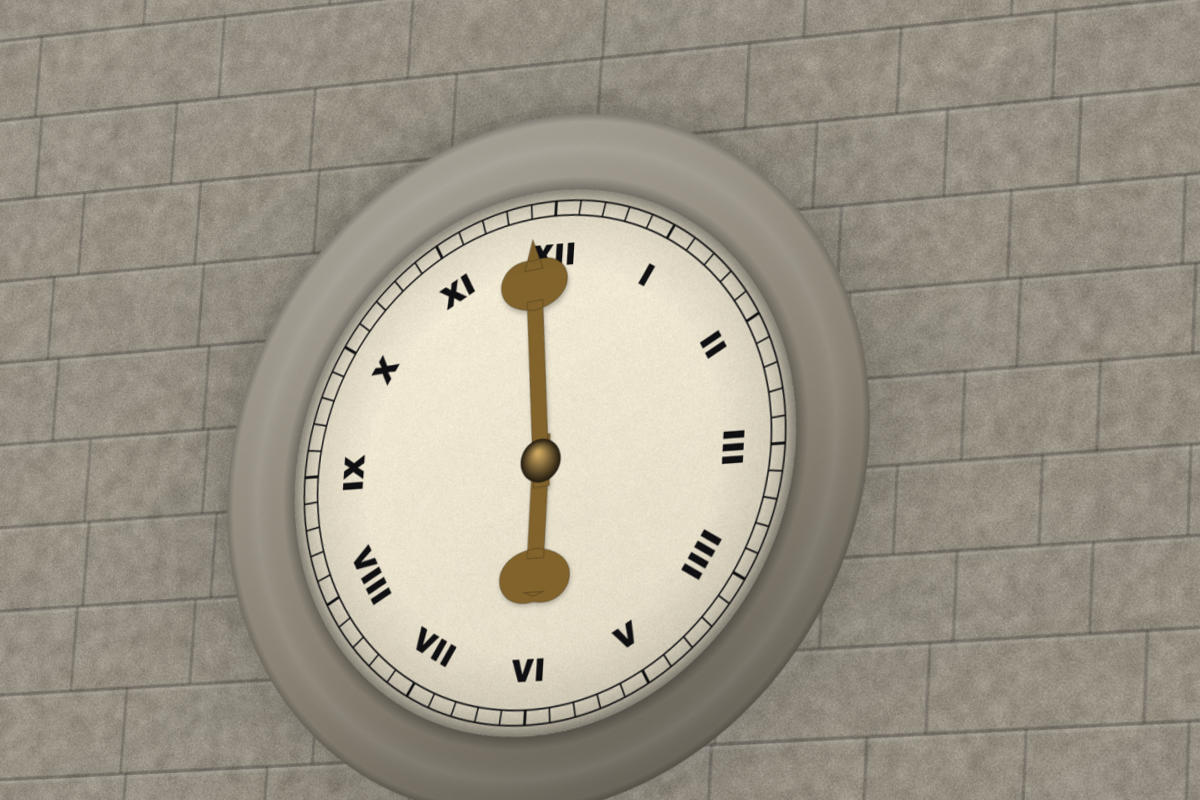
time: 5:59
